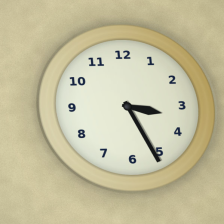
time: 3:26
